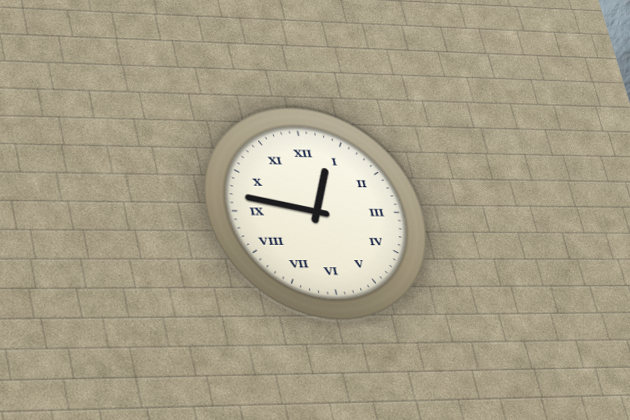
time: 12:47
